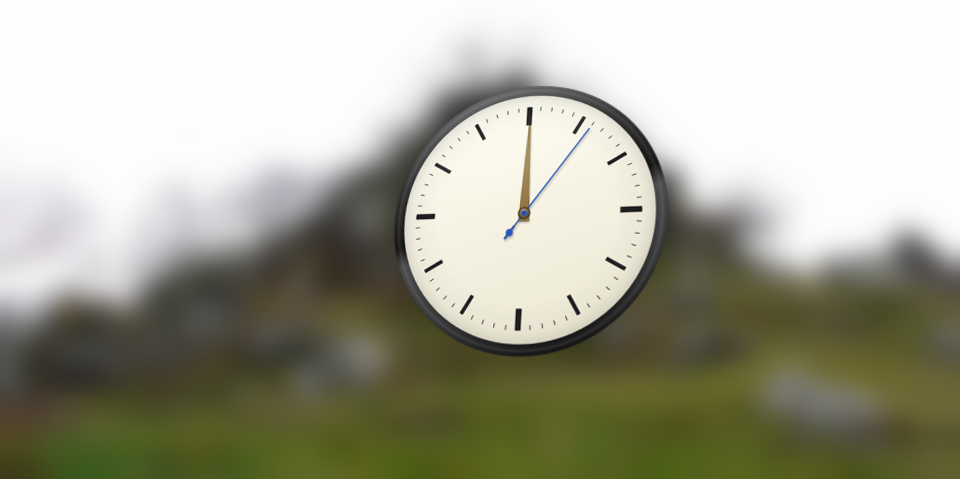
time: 12:00:06
